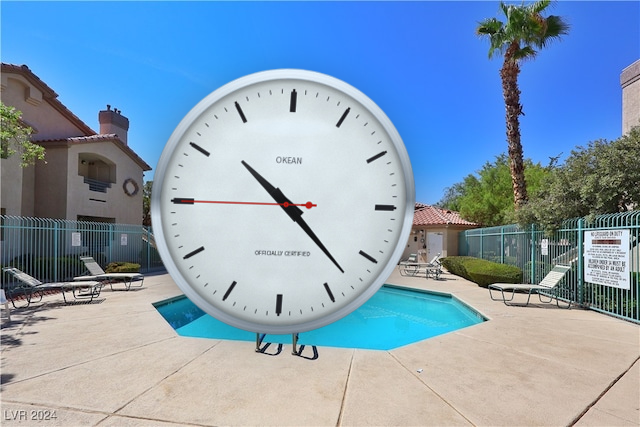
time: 10:22:45
